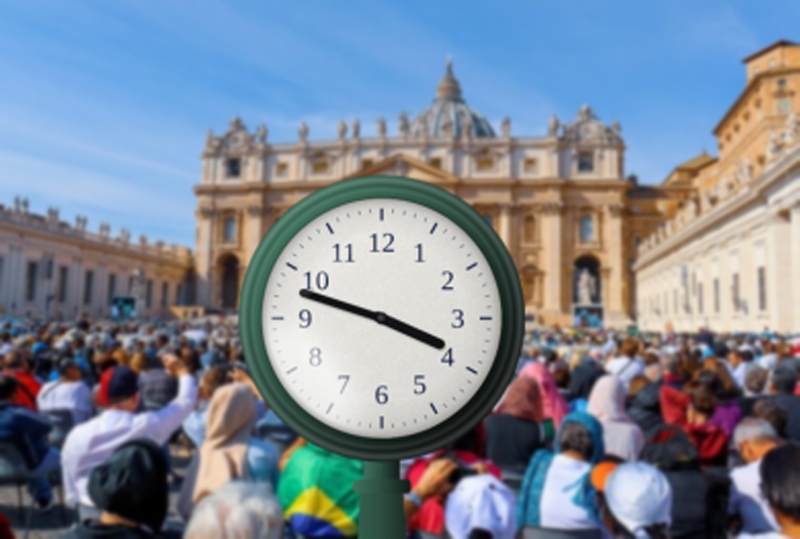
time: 3:48
